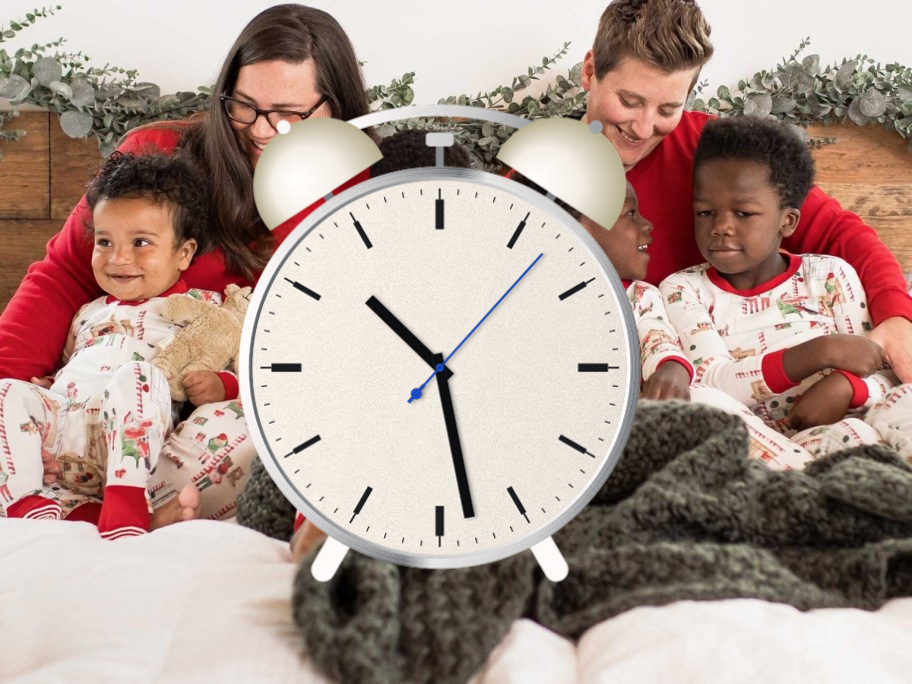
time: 10:28:07
